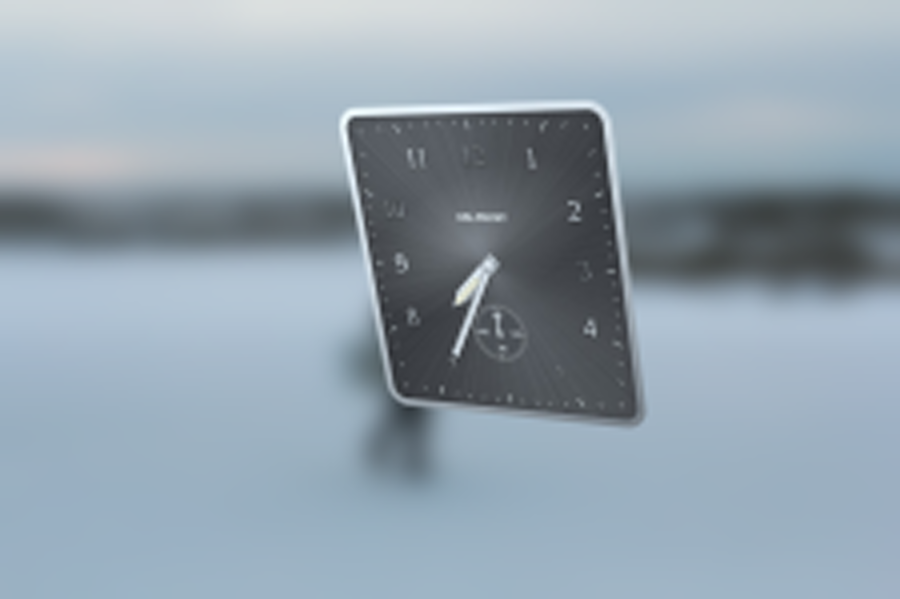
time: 7:35
